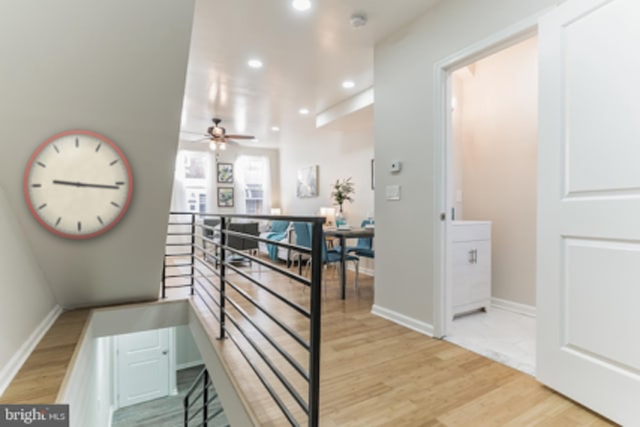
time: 9:16
